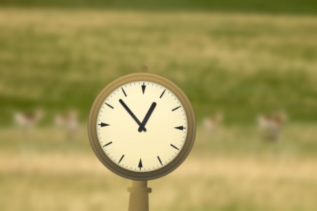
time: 12:53
